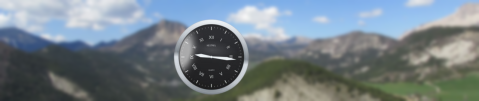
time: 9:16
